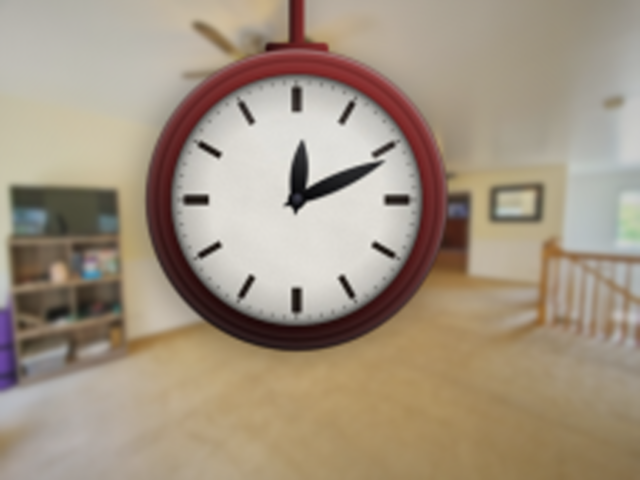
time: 12:11
